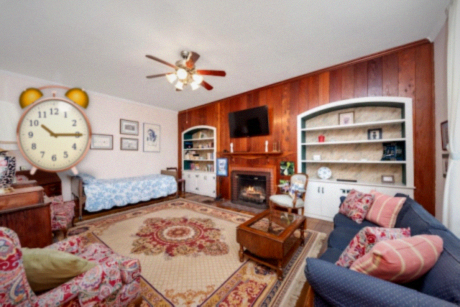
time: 10:15
